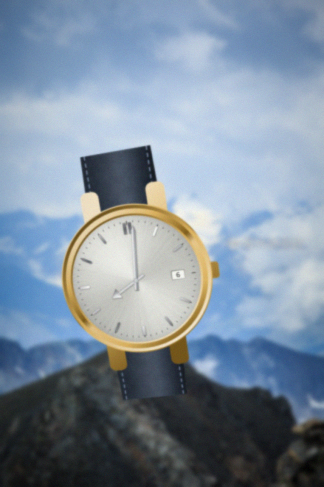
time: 8:01
